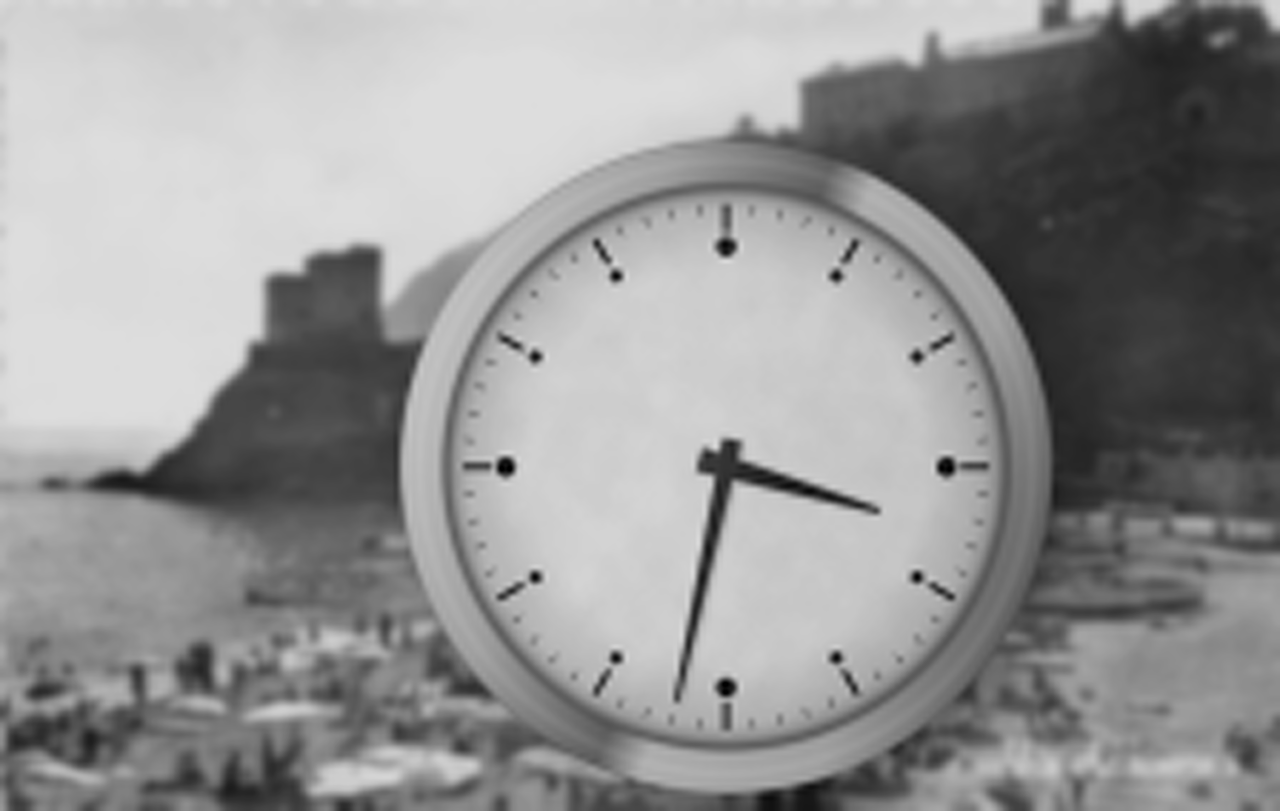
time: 3:32
